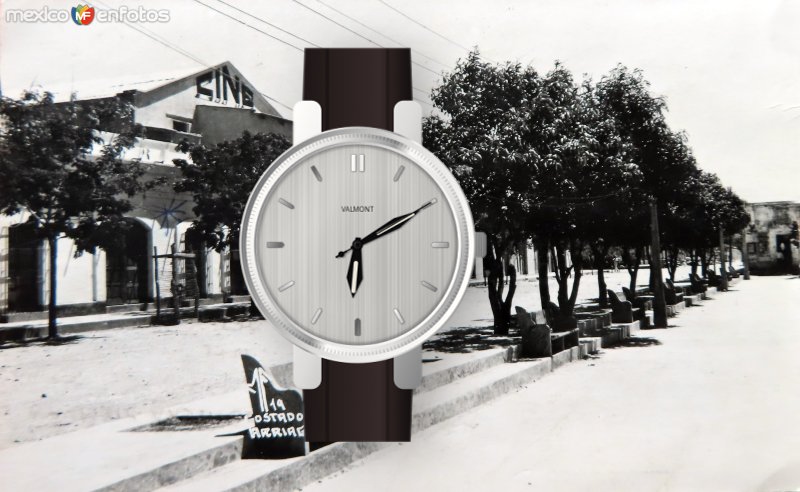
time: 6:10:10
